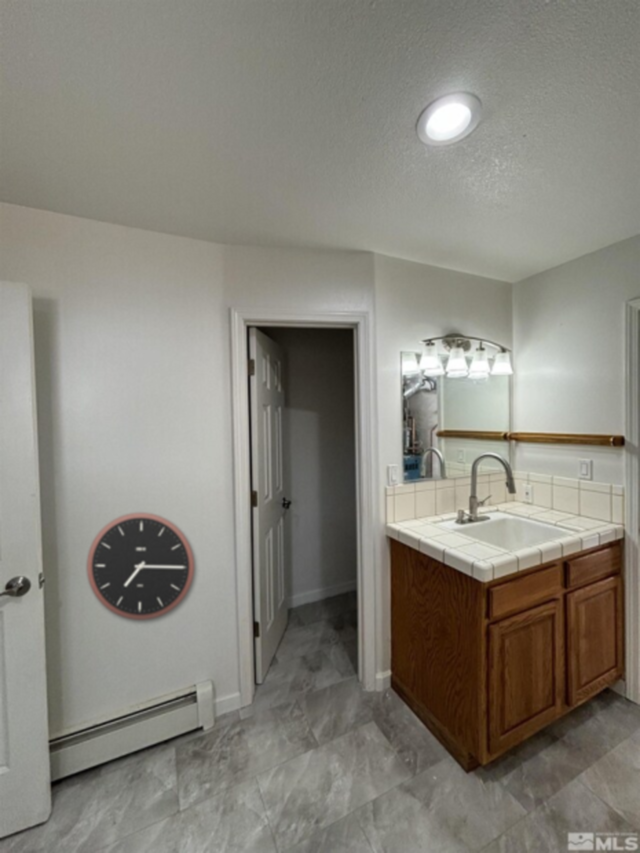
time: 7:15
